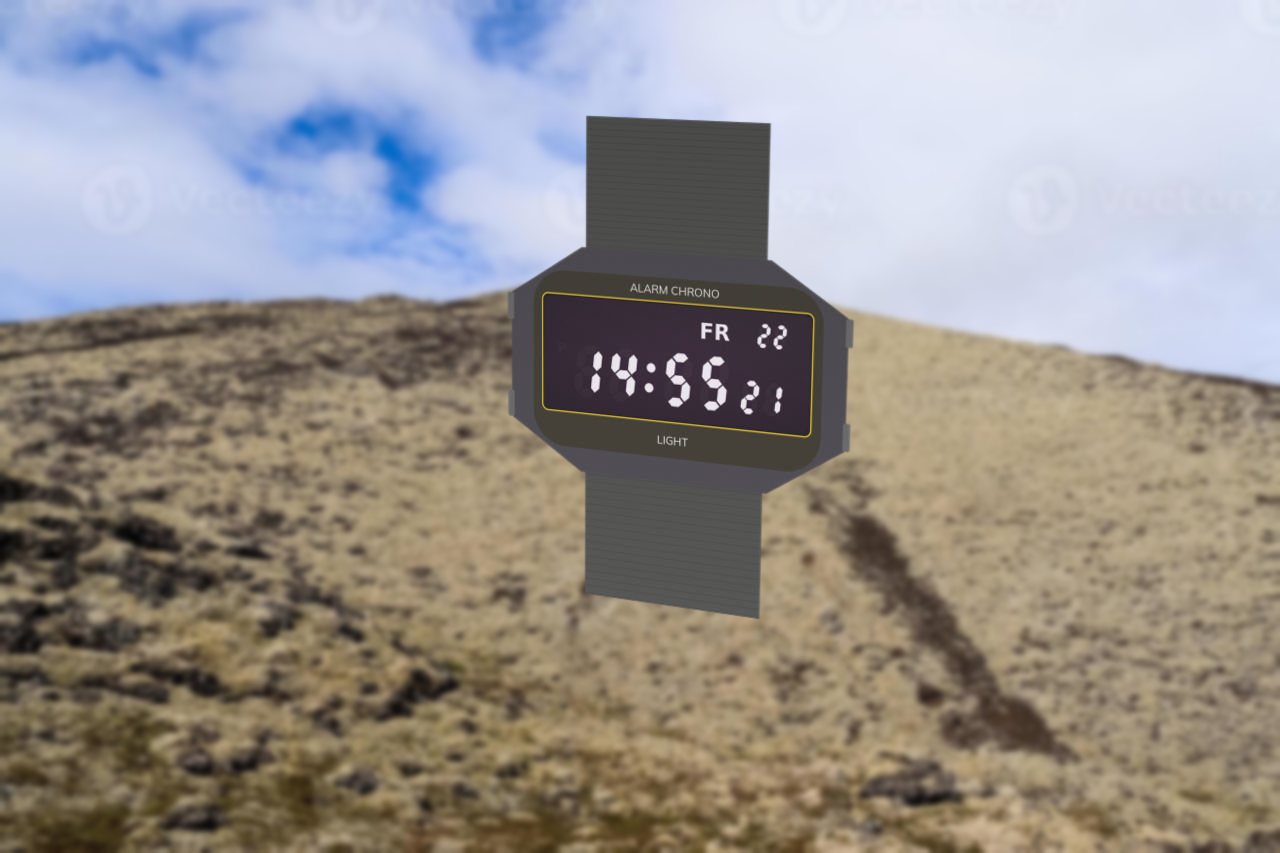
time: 14:55:21
